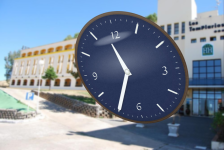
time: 11:35
